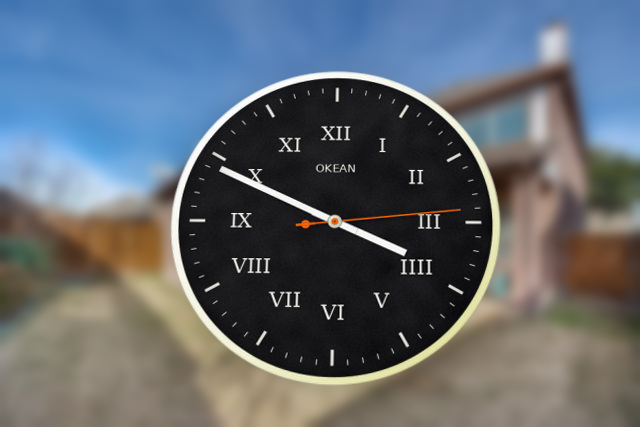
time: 3:49:14
